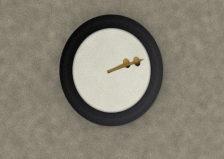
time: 2:12
